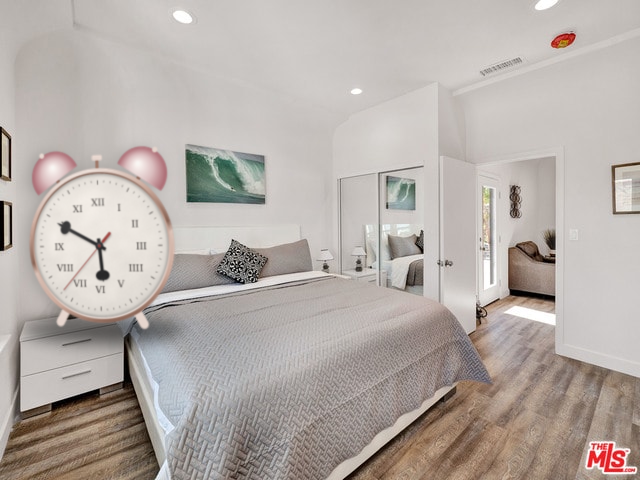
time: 5:49:37
